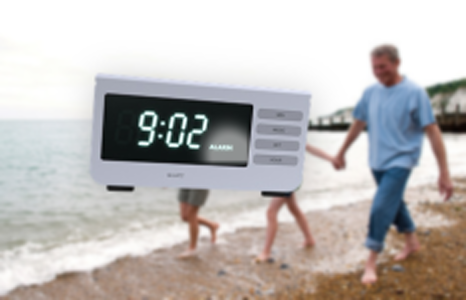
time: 9:02
